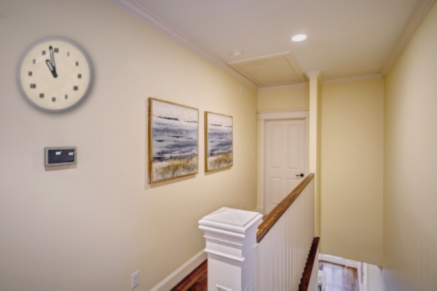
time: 10:58
